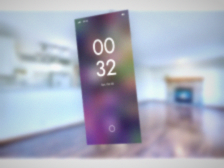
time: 0:32
